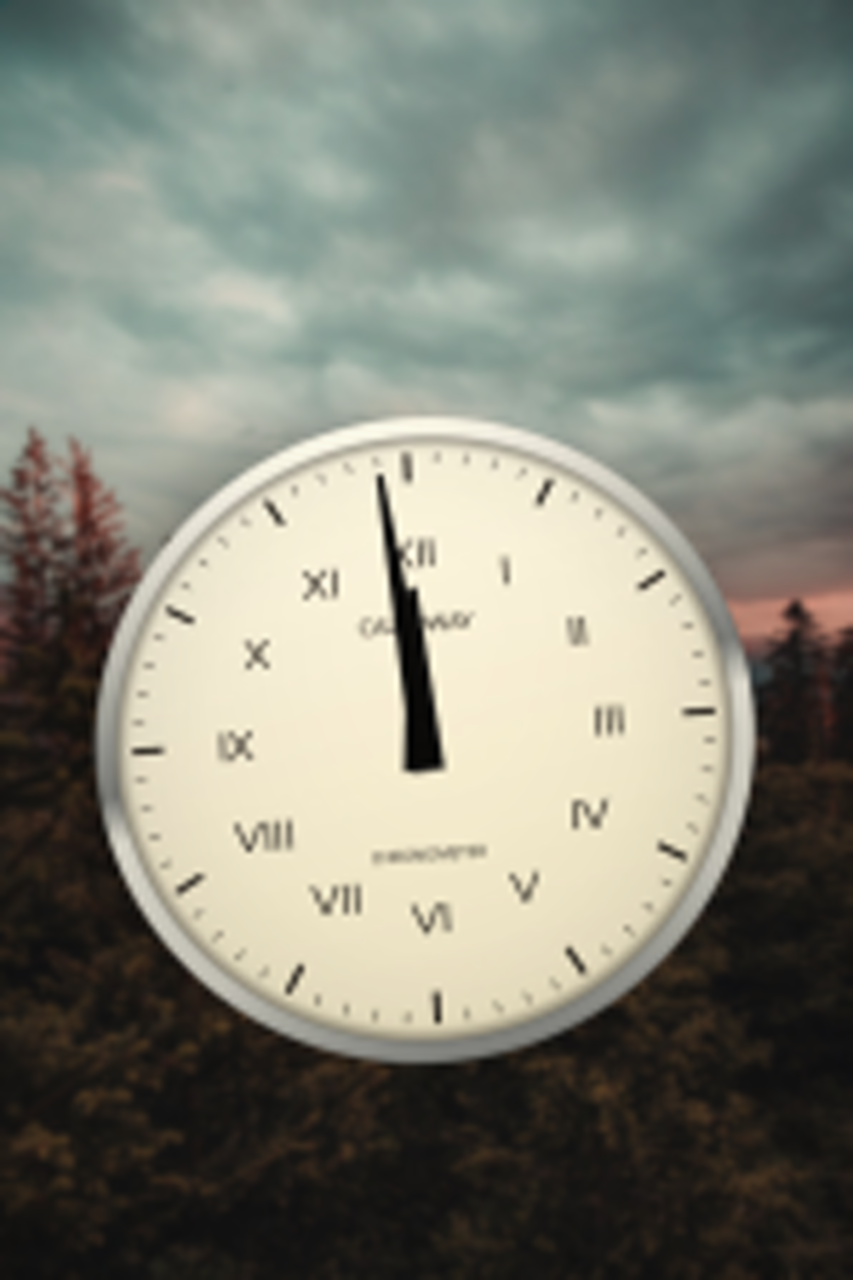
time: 11:59
